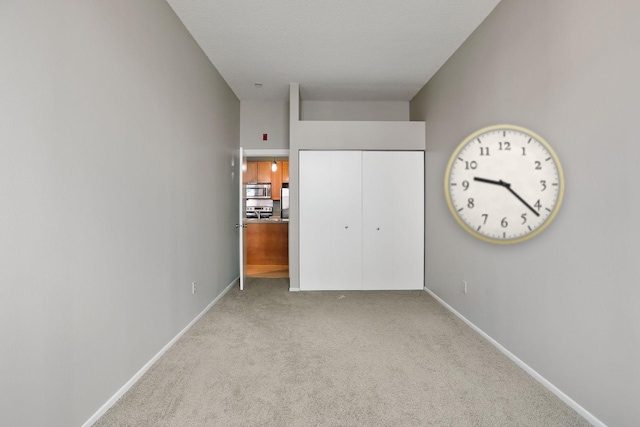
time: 9:22
